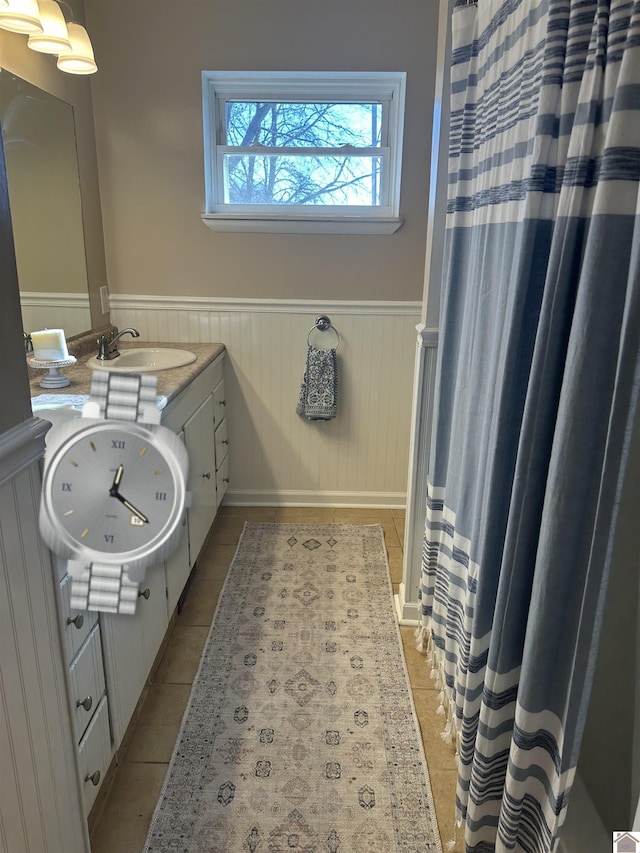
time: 12:21
